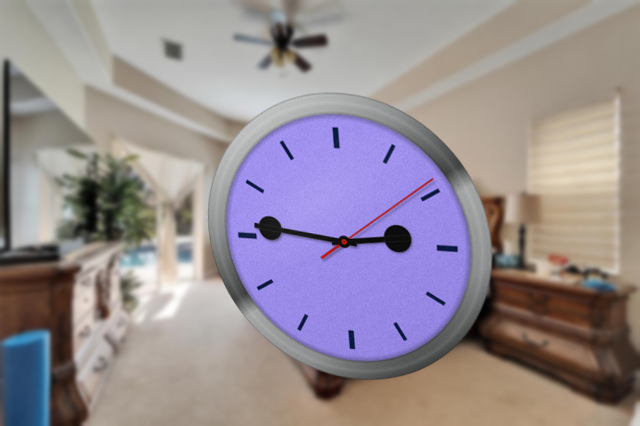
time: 2:46:09
